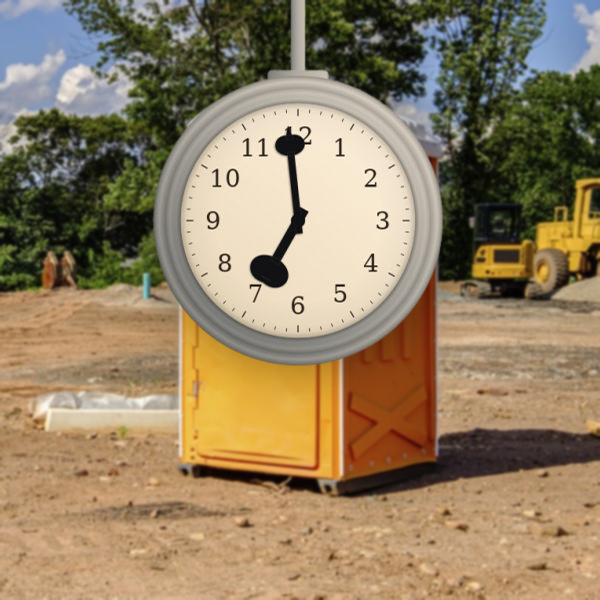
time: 6:59
